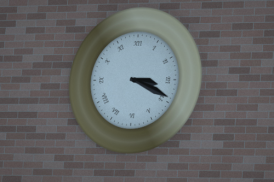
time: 3:19
